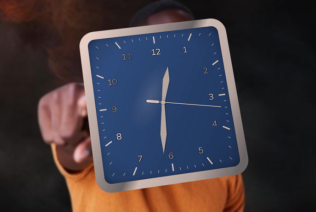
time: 12:31:17
